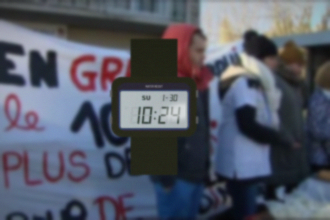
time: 10:24
